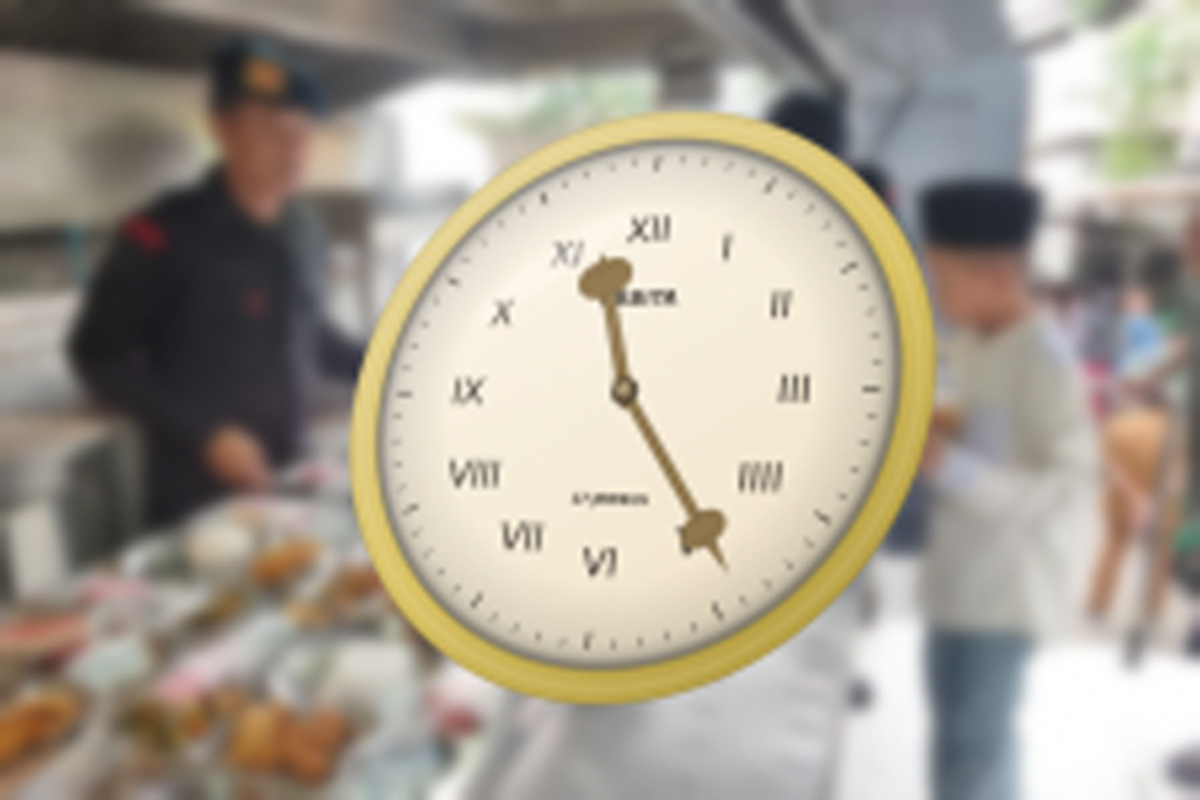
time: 11:24
